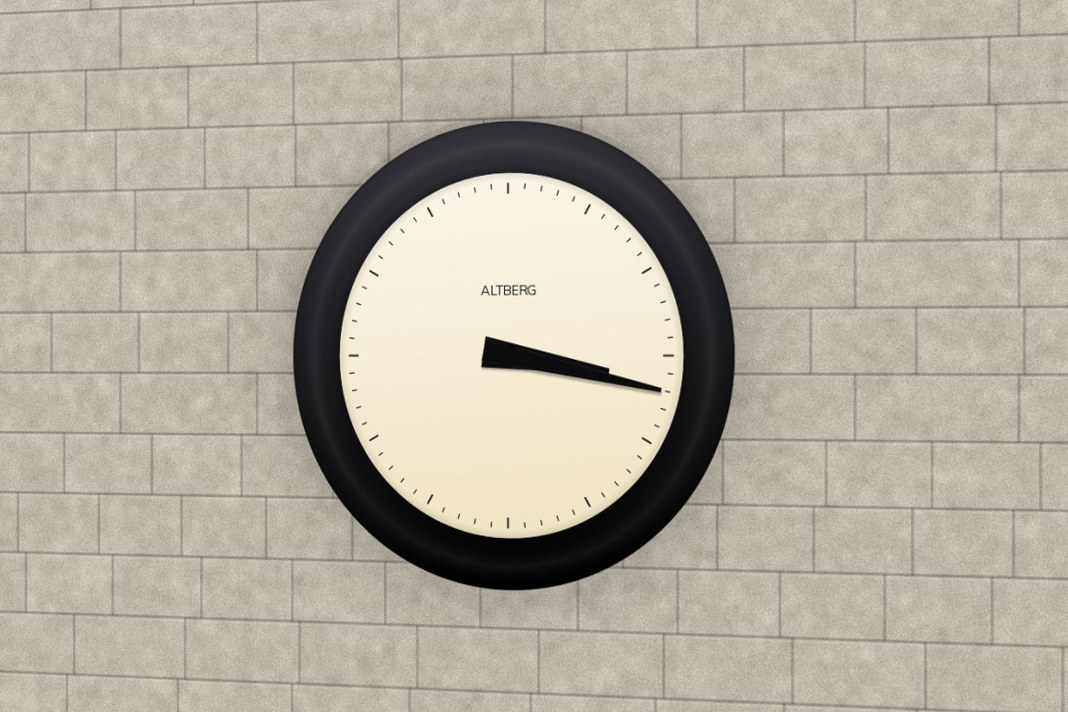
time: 3:17
